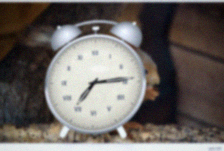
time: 7:14
